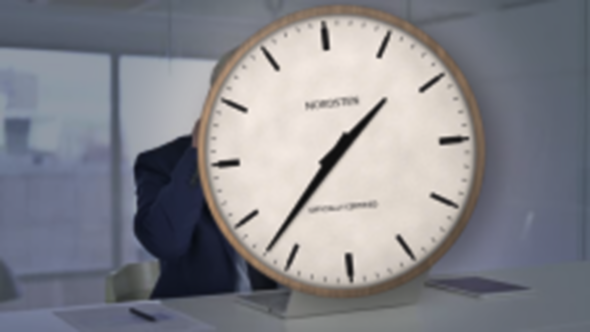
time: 1:37
